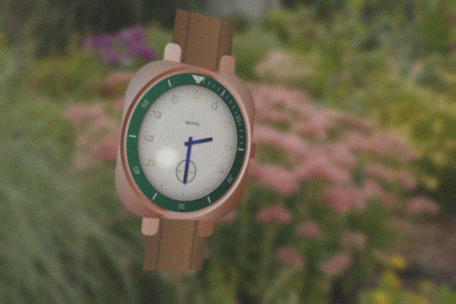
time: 2:30
